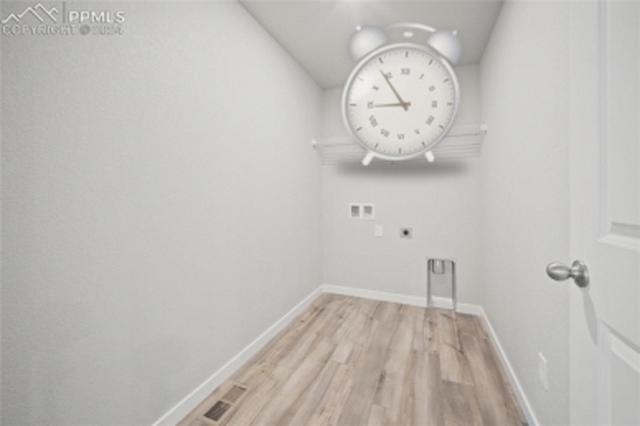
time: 8:54
